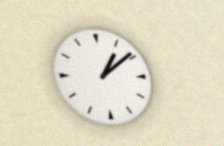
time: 1:09
